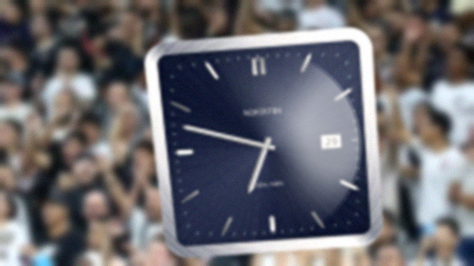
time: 6:48
